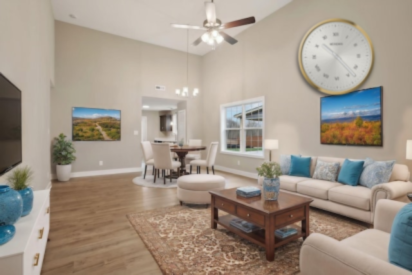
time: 10:23
